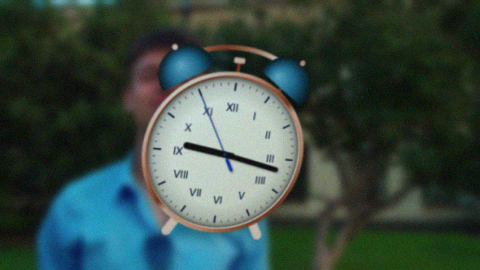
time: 9:16:55
